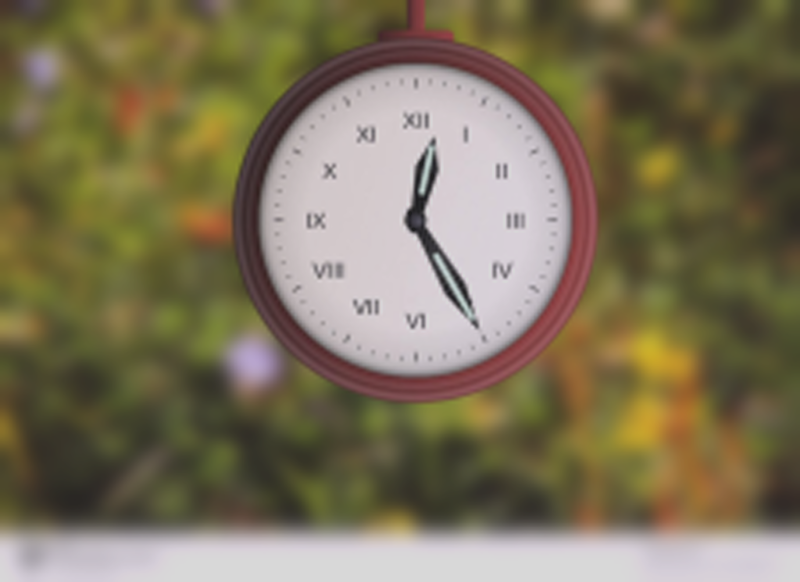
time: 12:25
